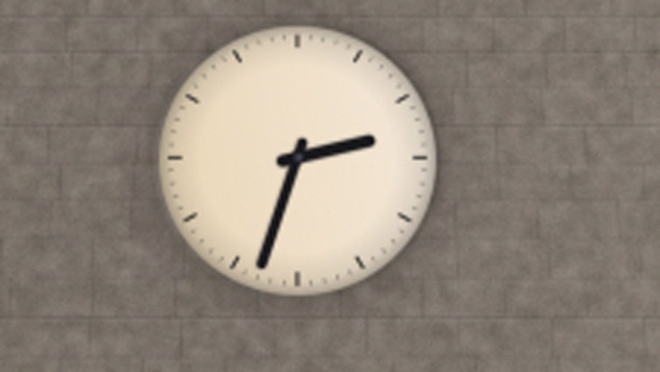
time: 2:33
